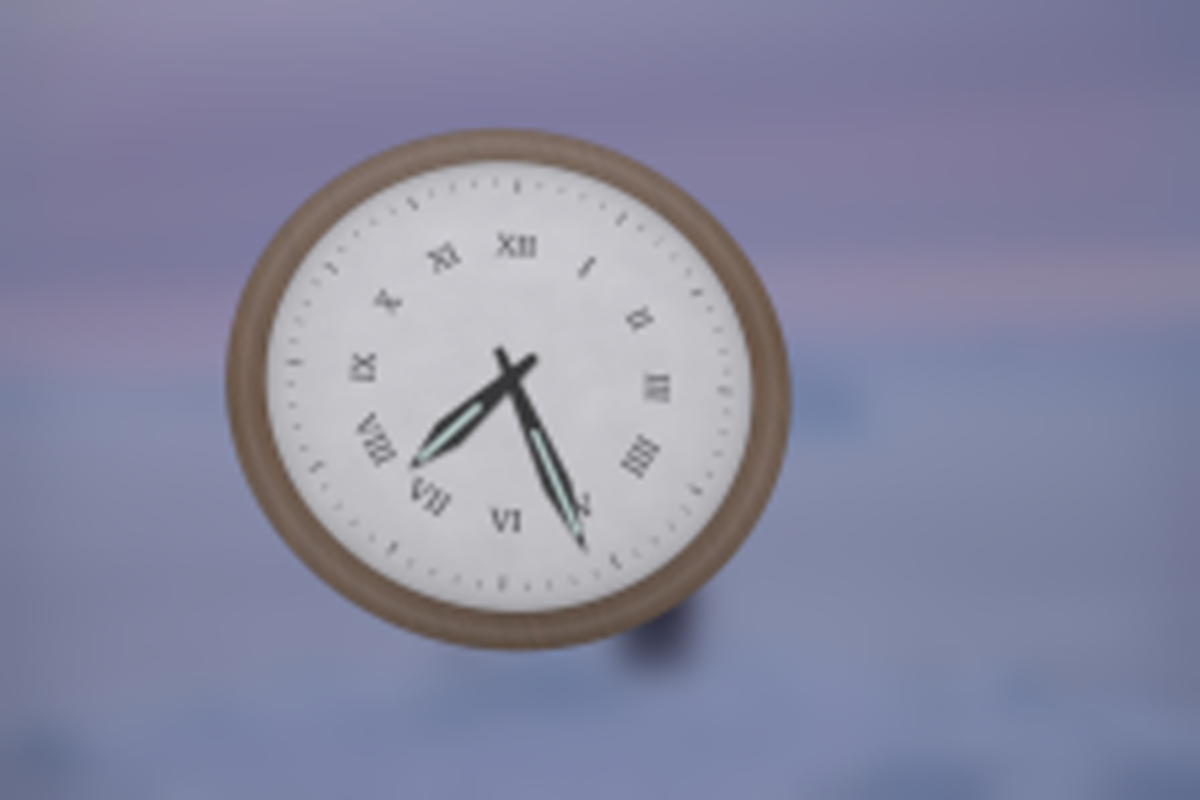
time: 7:26
